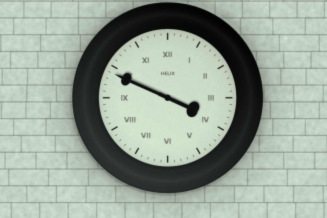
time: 3:49
